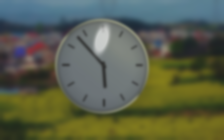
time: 5:53
